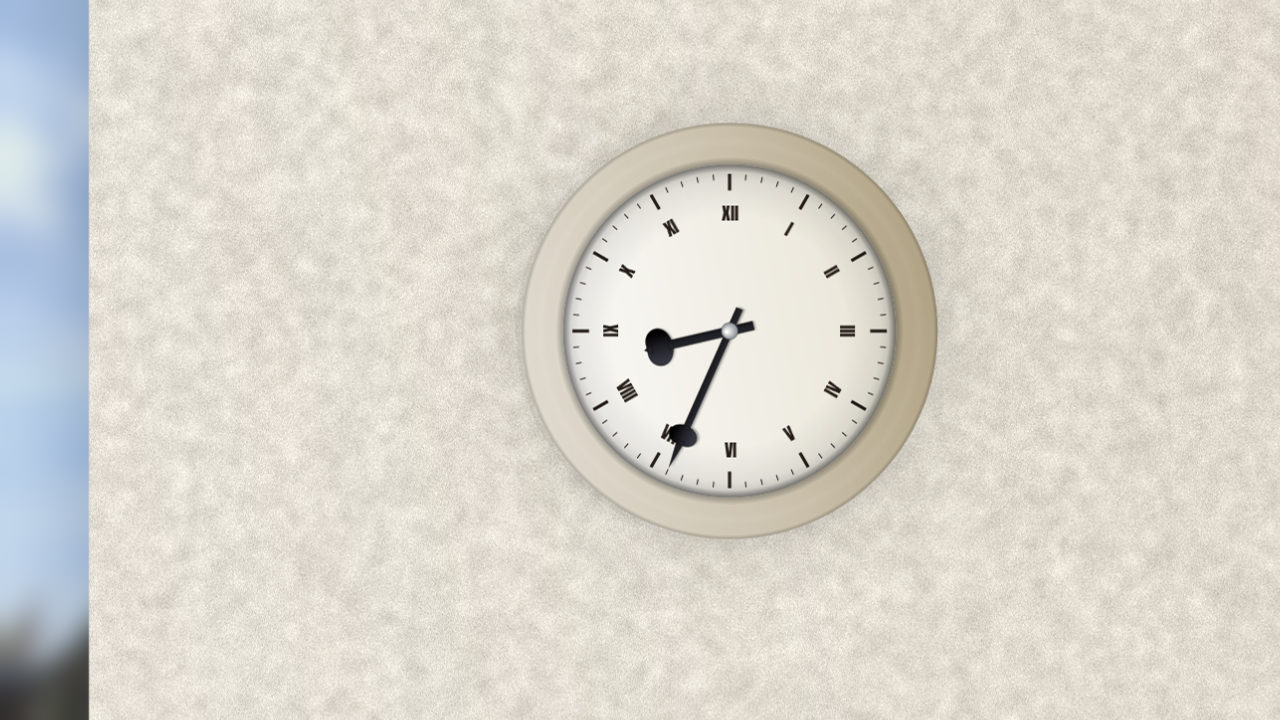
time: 8:34
